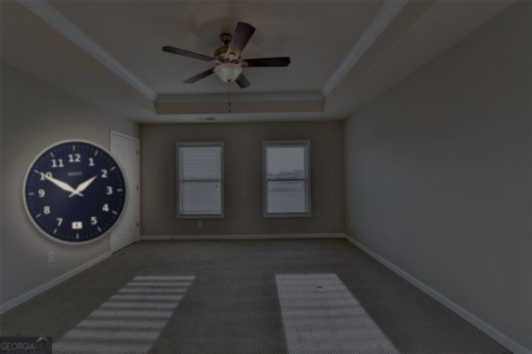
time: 1:50
